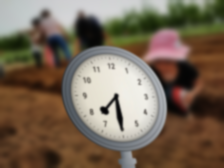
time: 7:30
